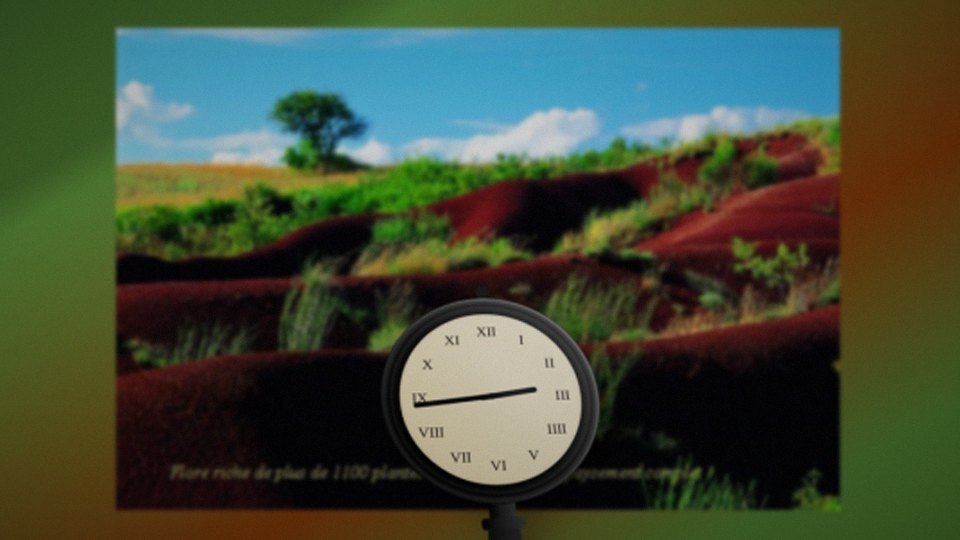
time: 2:44
